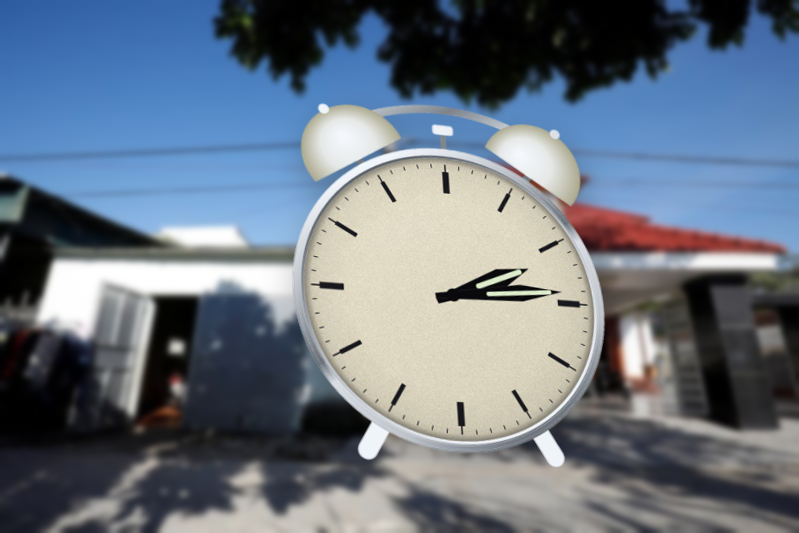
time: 2:14
